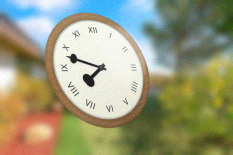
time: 7:48
